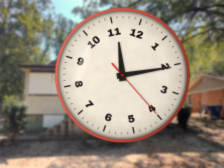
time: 11:10:20
